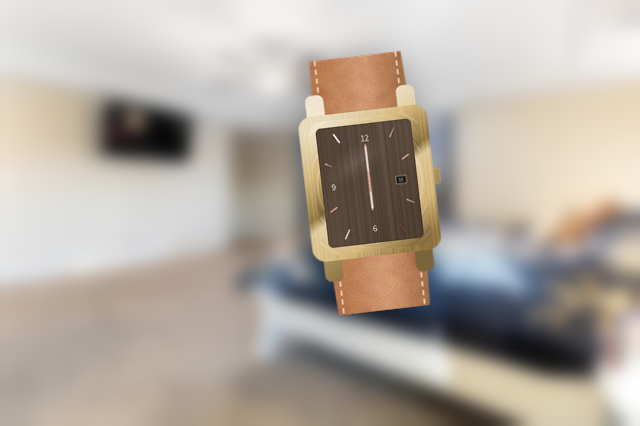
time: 6:00
